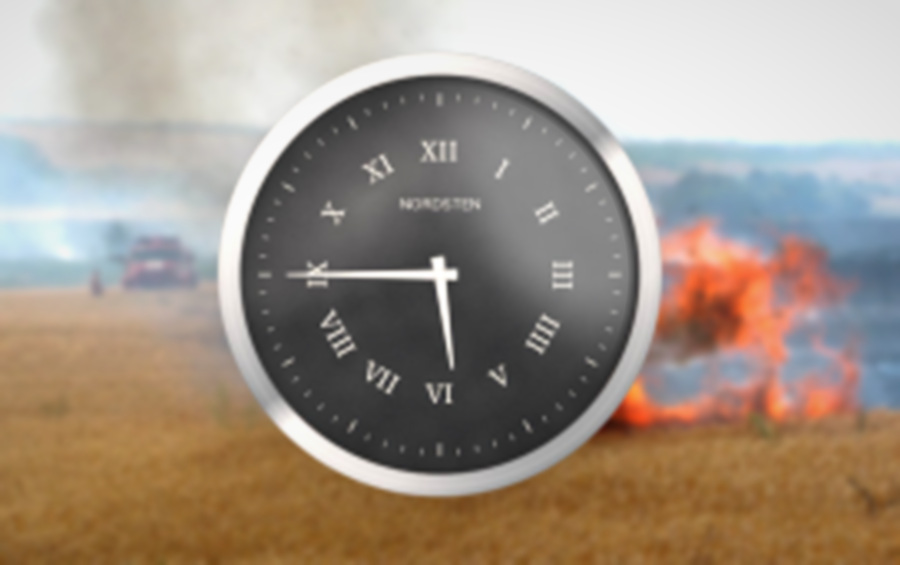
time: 5:45
